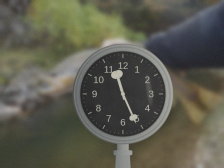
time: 11:26
